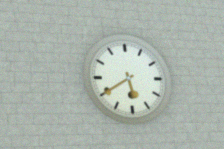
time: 5:40
